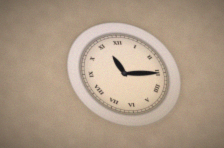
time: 11:15
